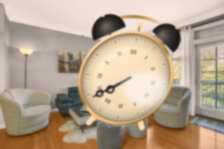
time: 7:39
